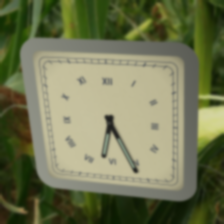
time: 6:26
